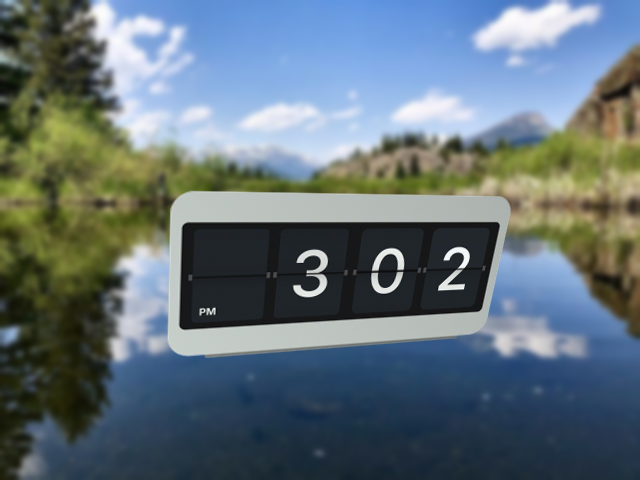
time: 3:02
